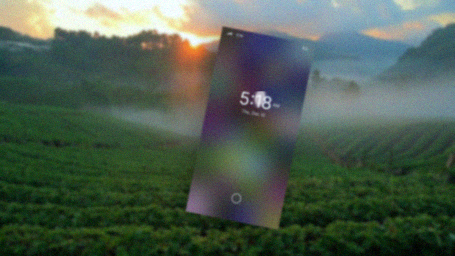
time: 5:18
